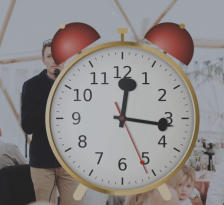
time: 12:16:26
